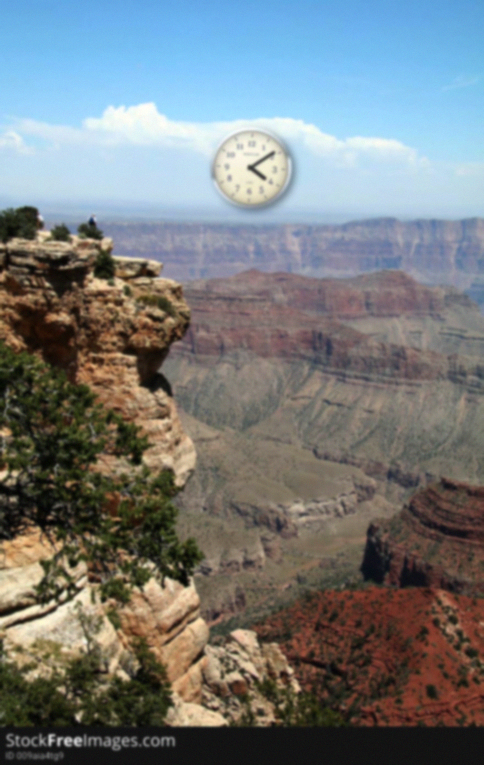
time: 4:09
